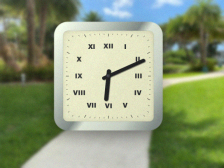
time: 6:11
